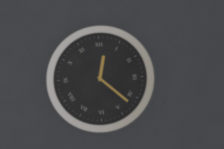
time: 12:22
